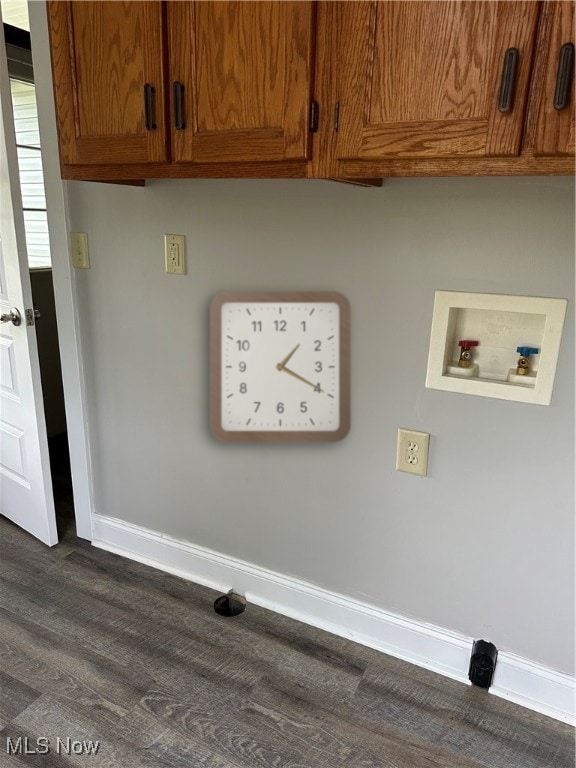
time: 1:20
